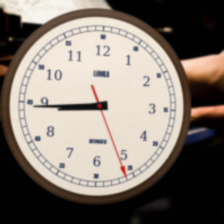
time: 8:44:26
